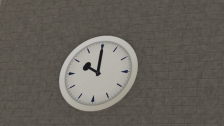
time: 10:00
